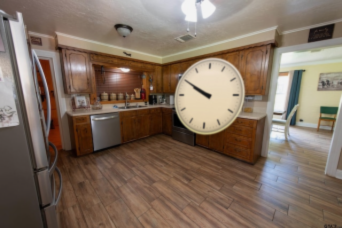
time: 9:50
